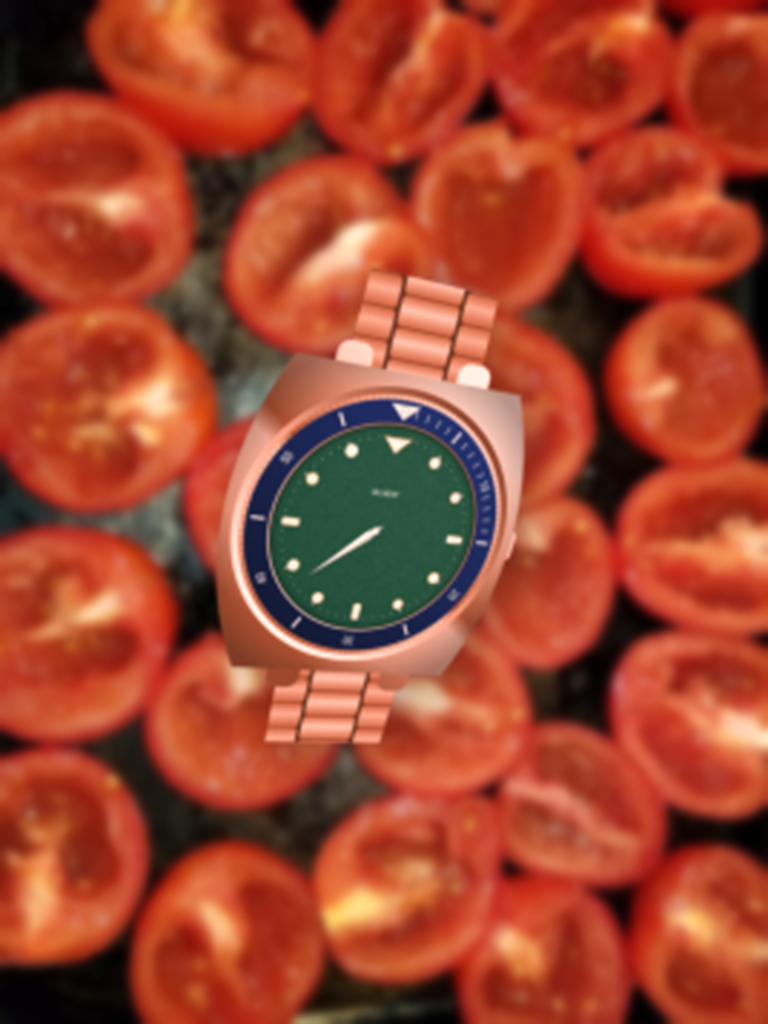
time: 7:38
